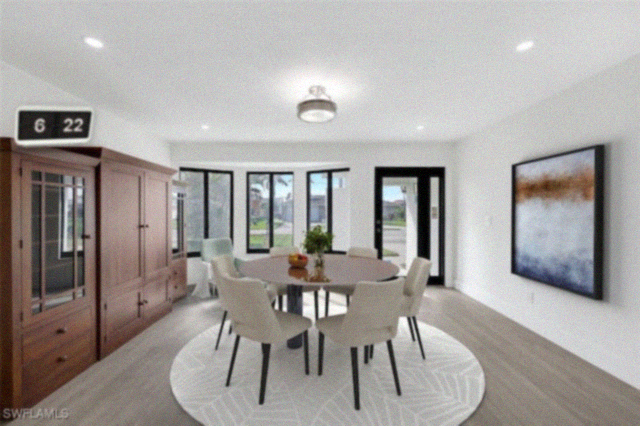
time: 6:22
